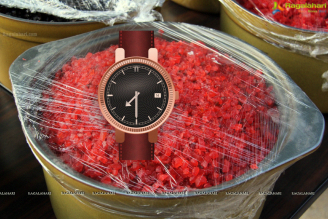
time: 7:30
